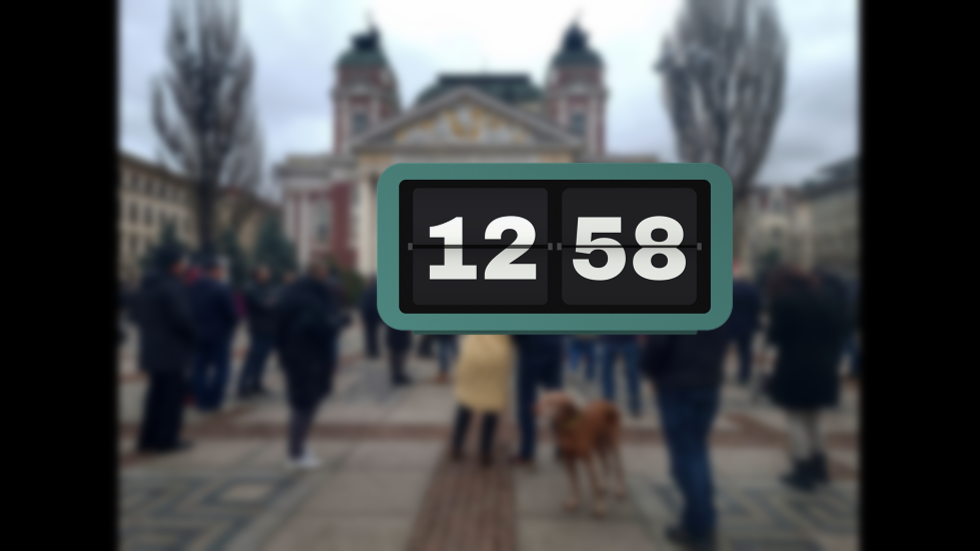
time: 12:58
